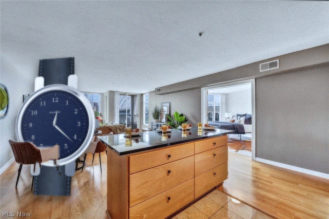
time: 12:22
